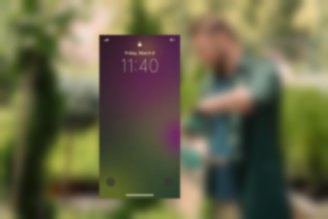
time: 11:40
